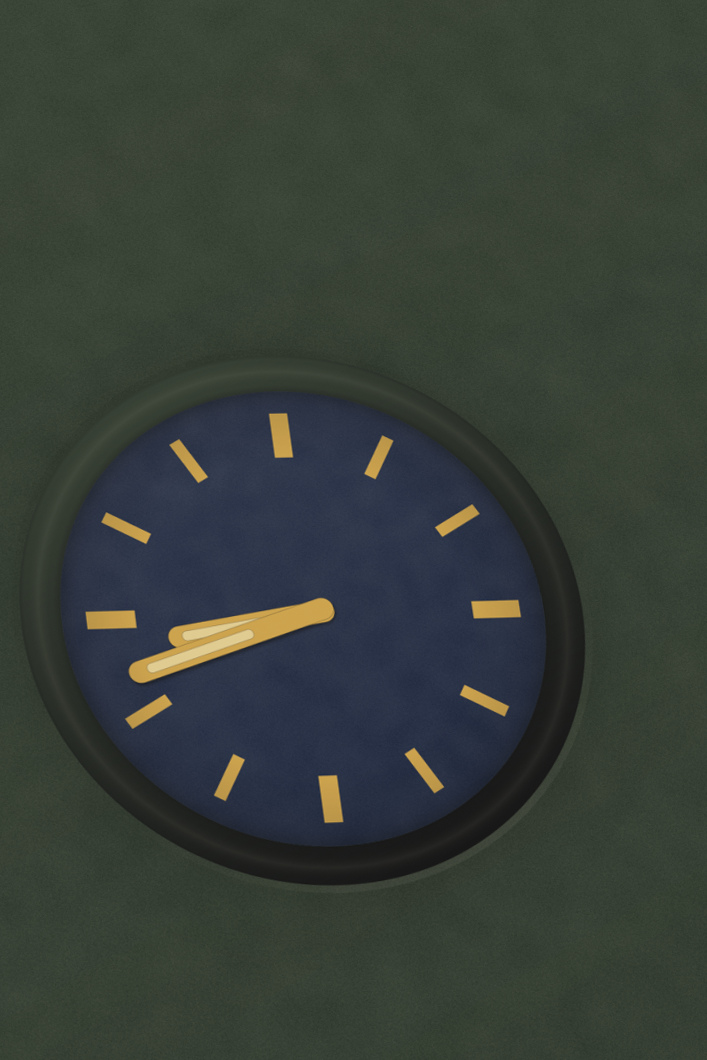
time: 8:42
